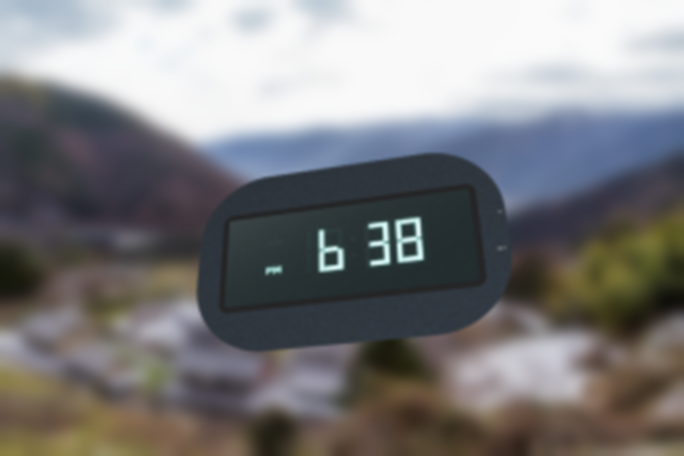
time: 6:38
